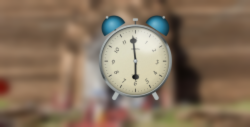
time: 5:59
